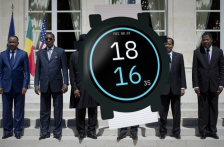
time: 18:16
